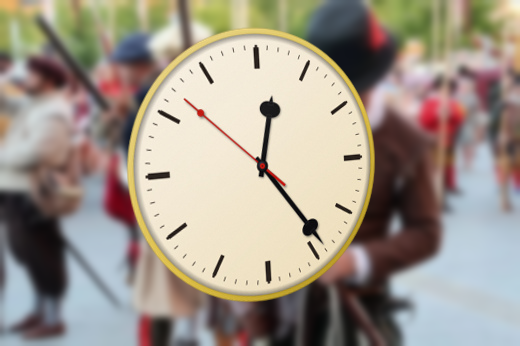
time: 12:23:52
